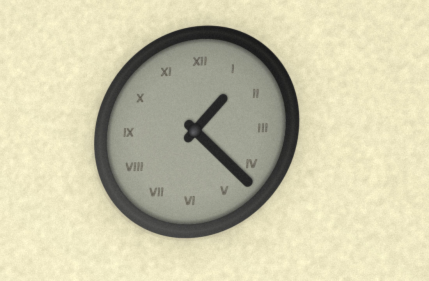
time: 1:22
